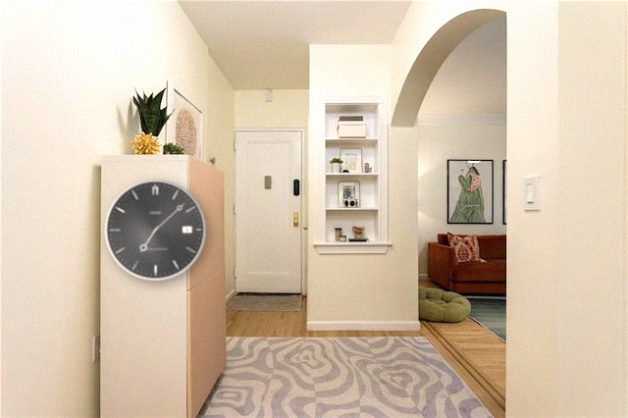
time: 7:08
